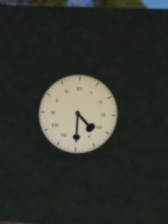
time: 4:30
